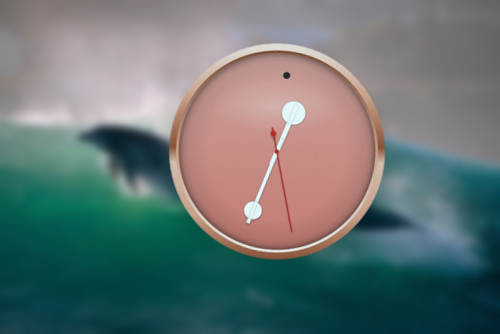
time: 12:32:27
